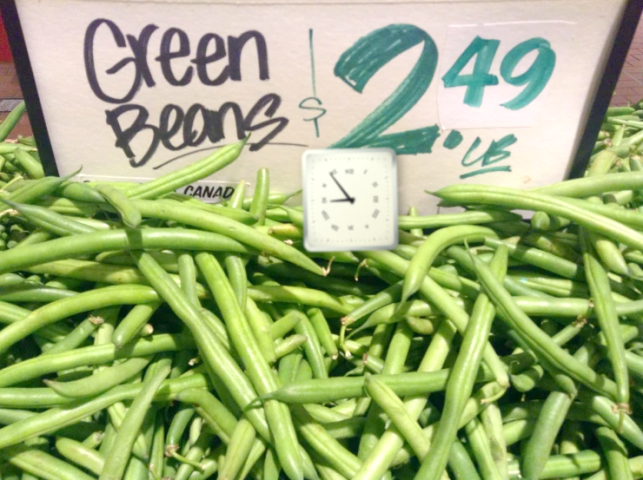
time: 8:54
